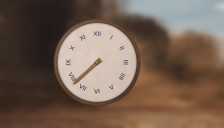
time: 7:38
